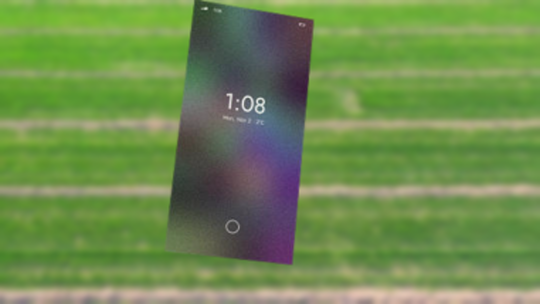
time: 1:08
